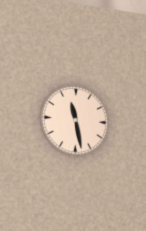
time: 11:28
